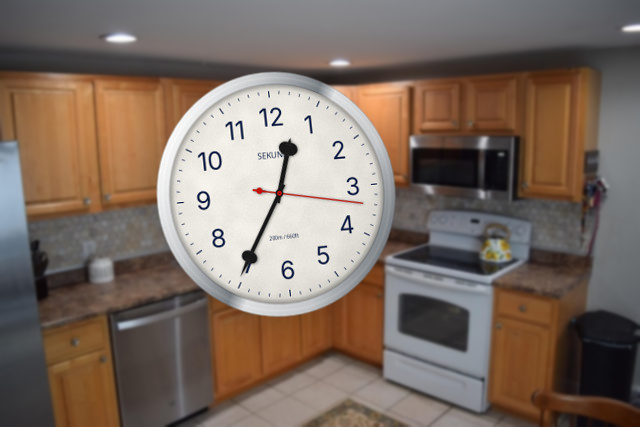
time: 12:35:17
